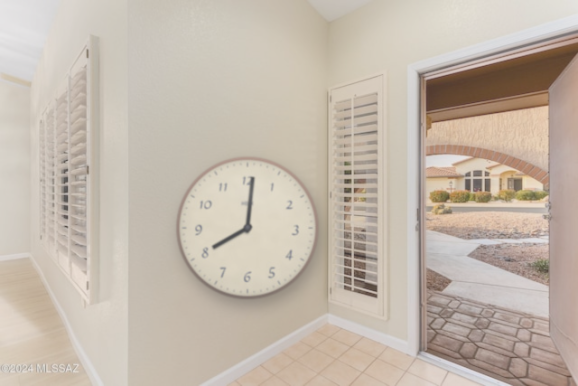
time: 8:01
